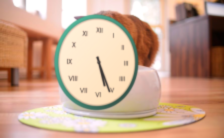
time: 5:26
